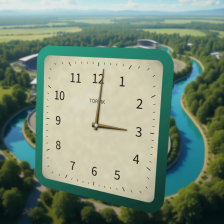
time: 3:01
